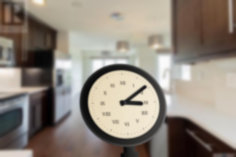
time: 3:09
